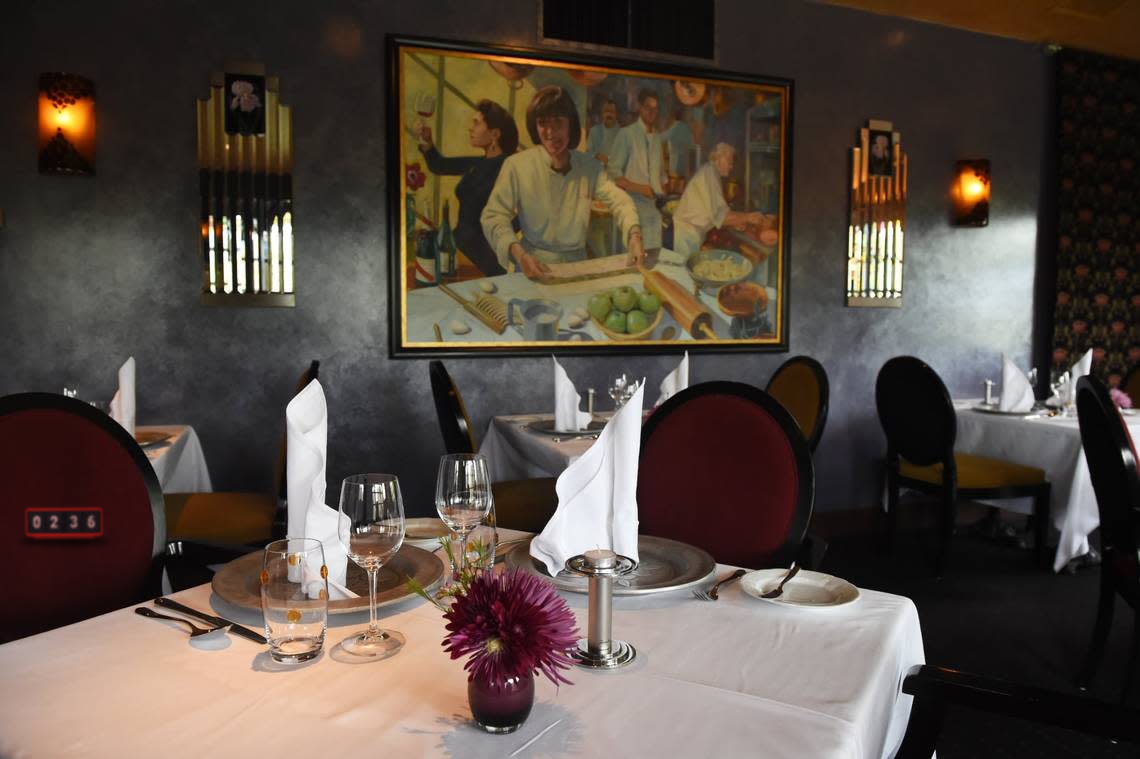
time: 2:36
